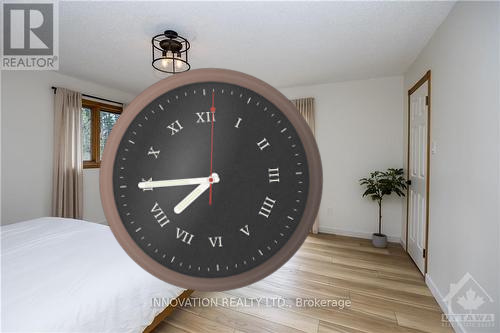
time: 7:45:01
